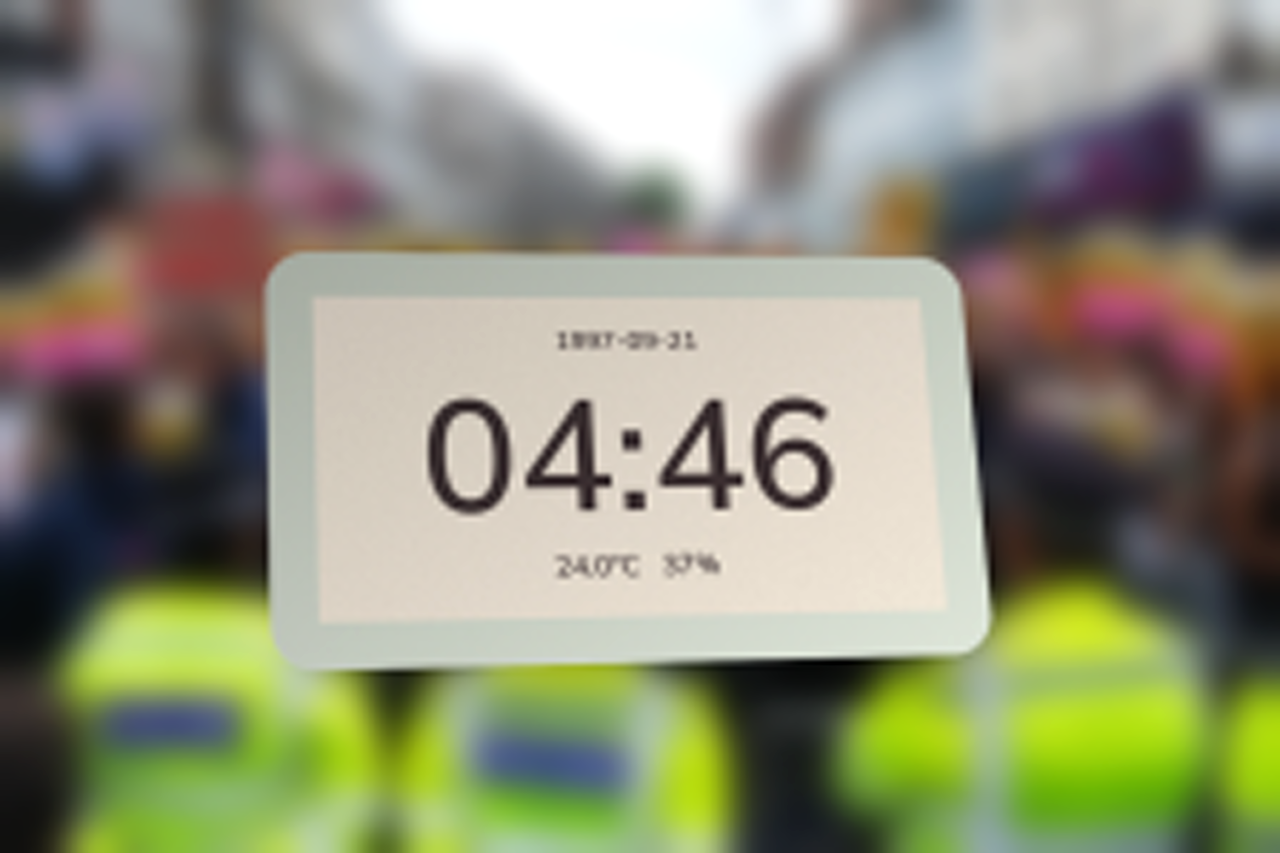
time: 4:46
